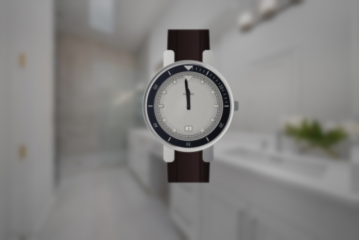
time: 11:59
